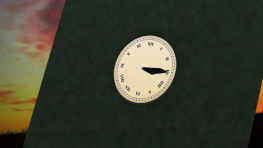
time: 3:15
